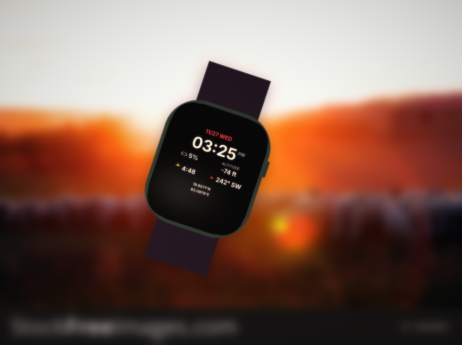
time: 3:25
